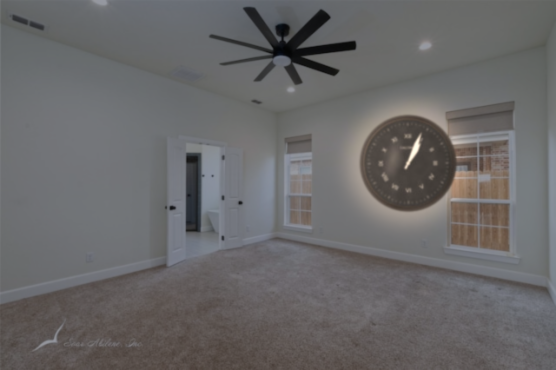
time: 1:04
